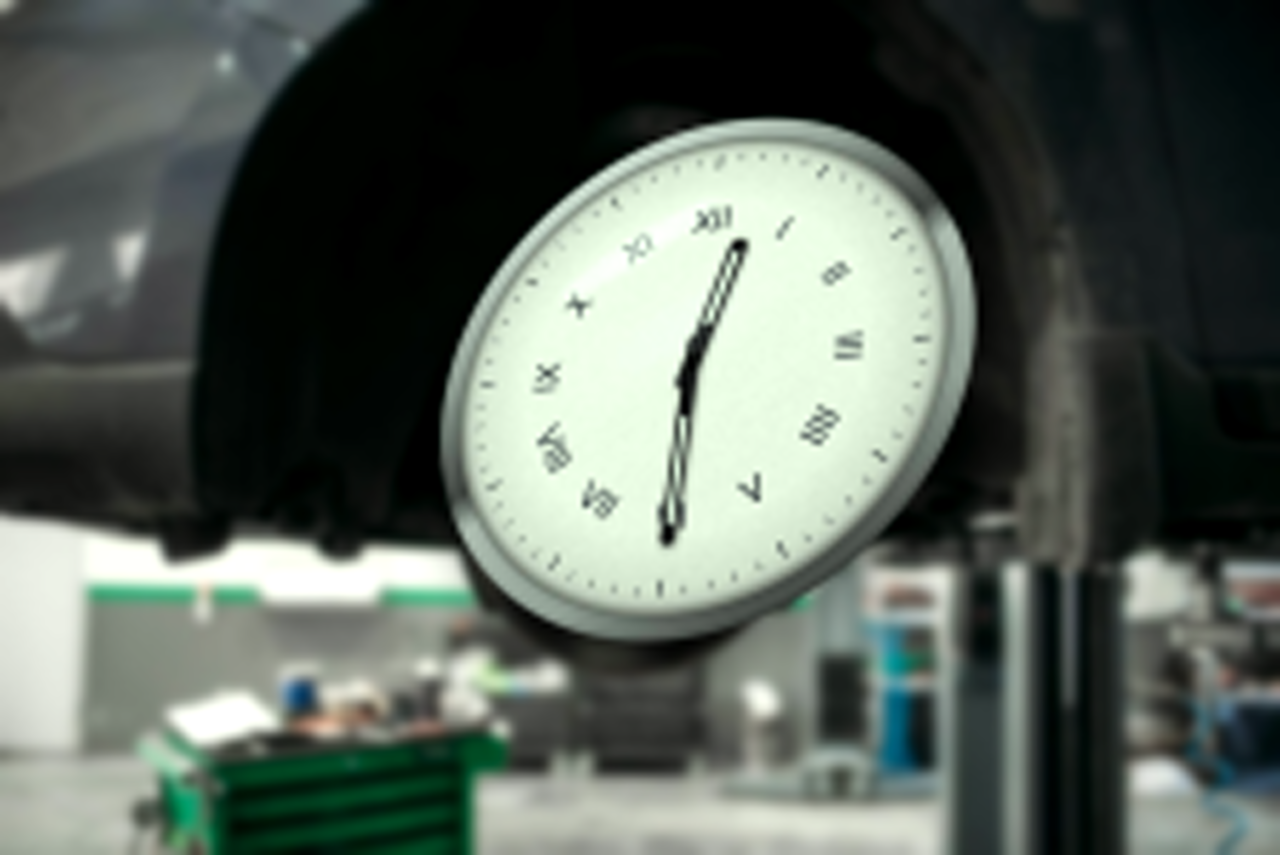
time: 12:30
